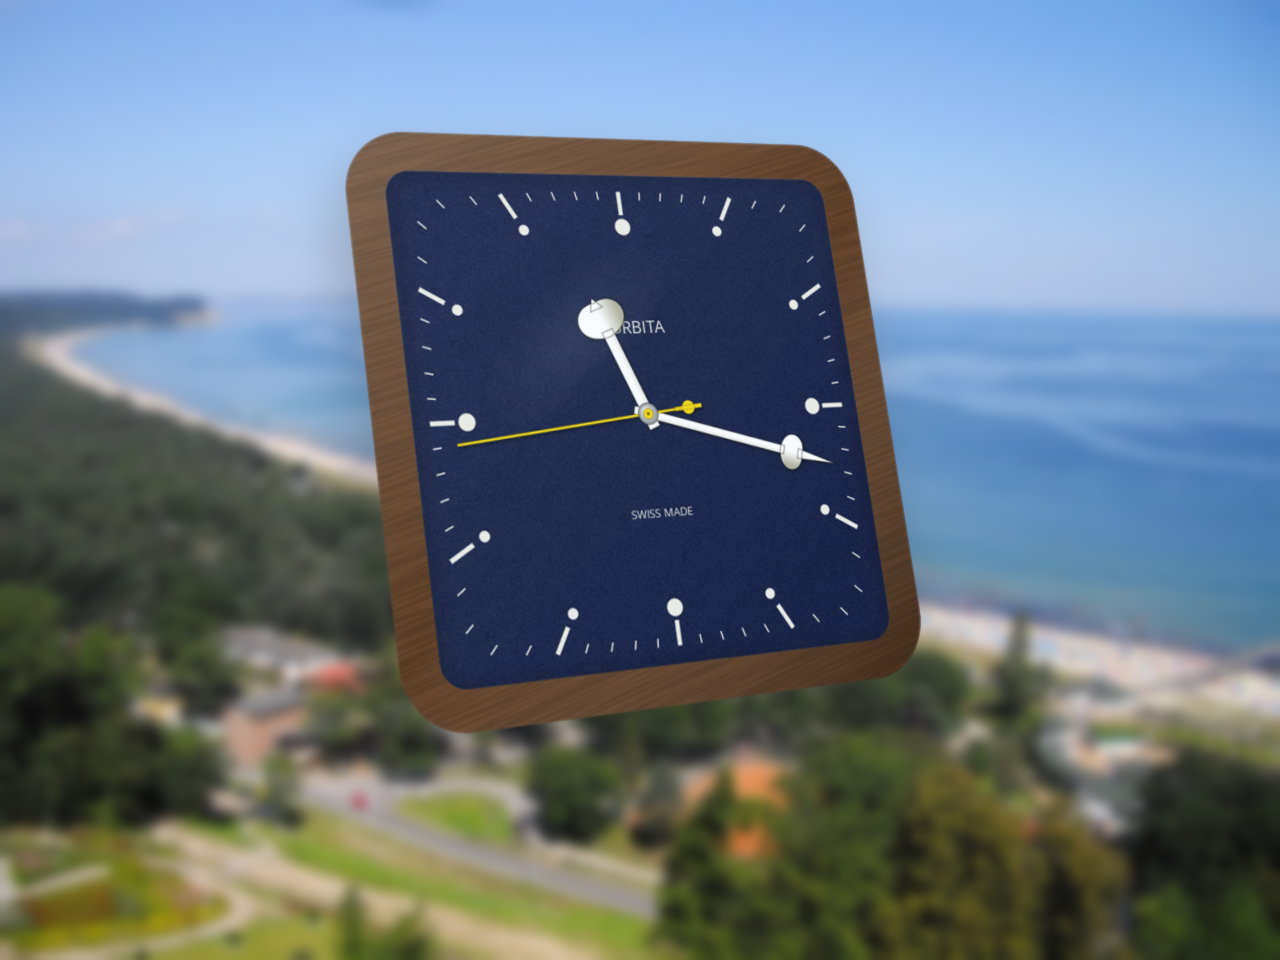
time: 11:17:44
